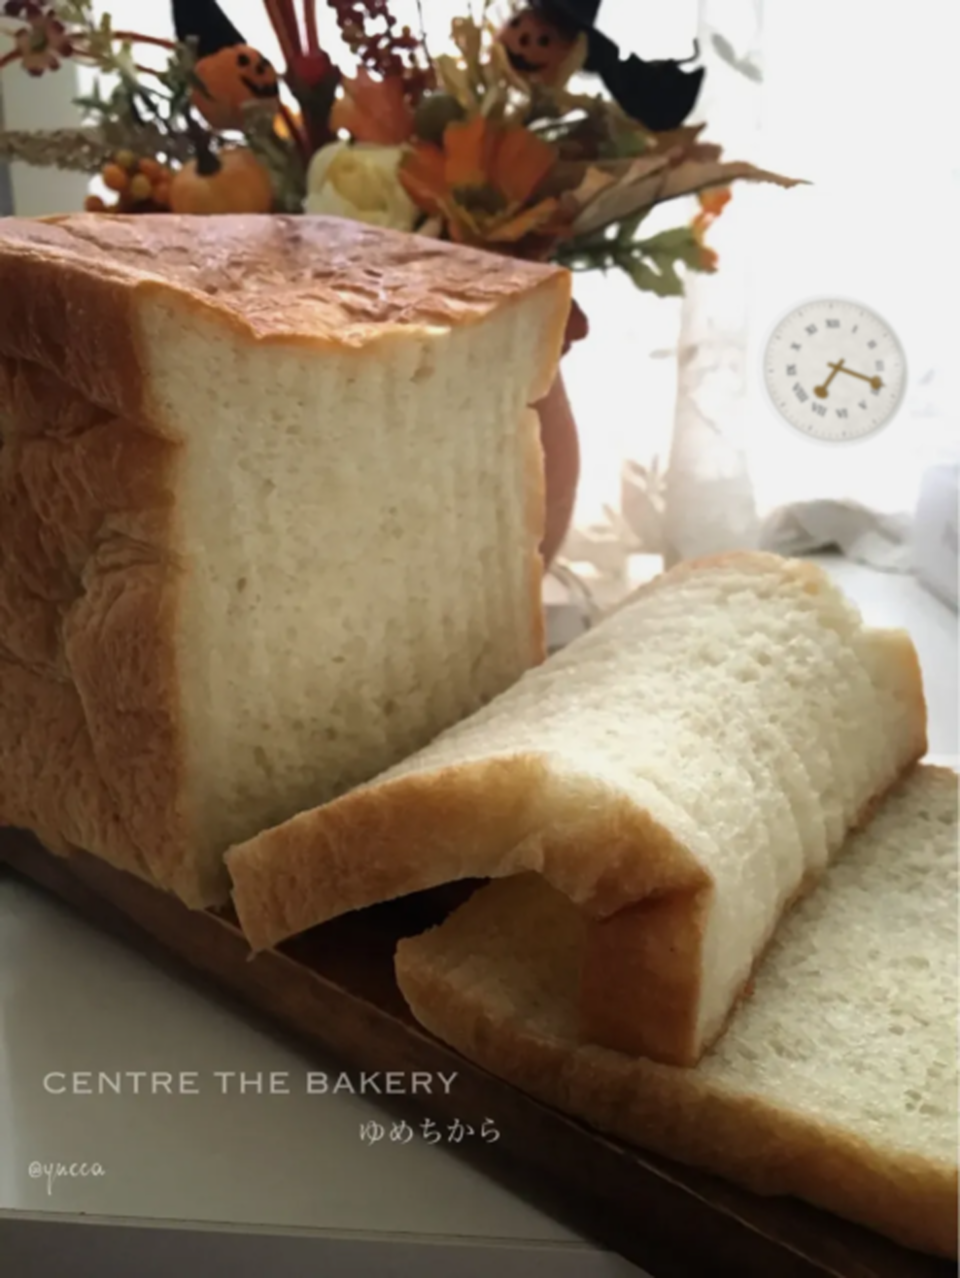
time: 7:19
